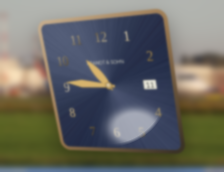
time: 10:46
